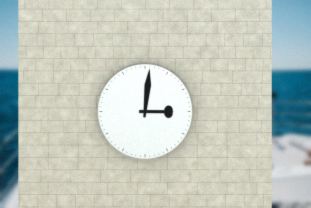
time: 3:01
